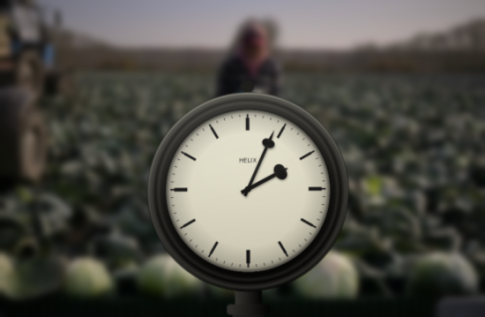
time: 2:04
